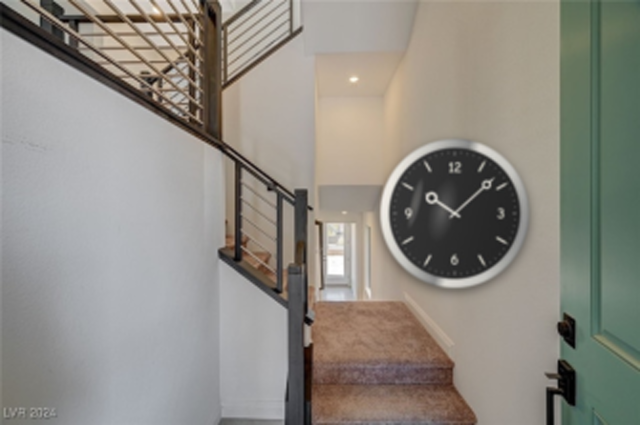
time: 10:08
